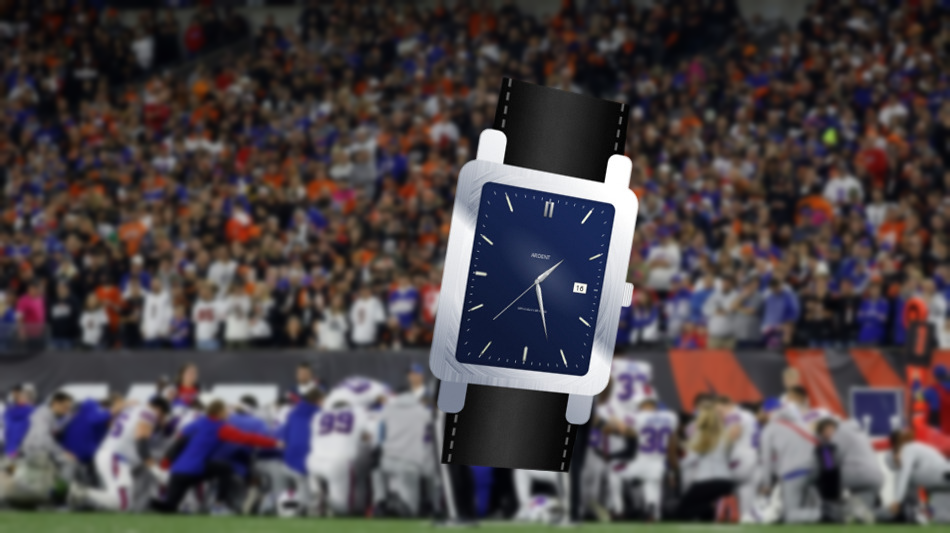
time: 1:26:37
